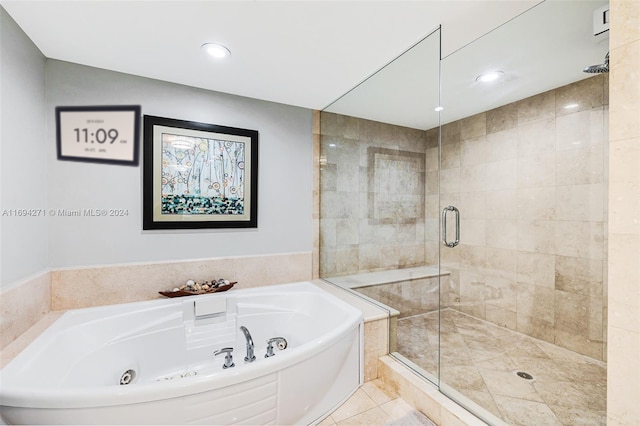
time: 11:09
